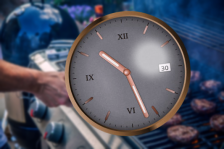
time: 10:27
